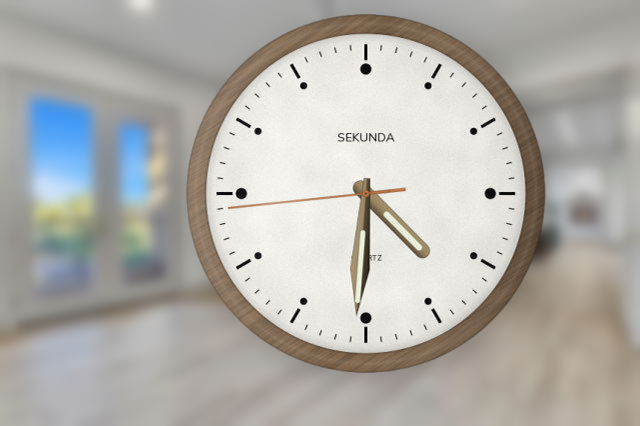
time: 4:30:44
